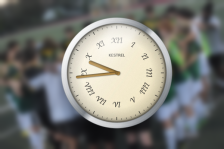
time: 9:44
